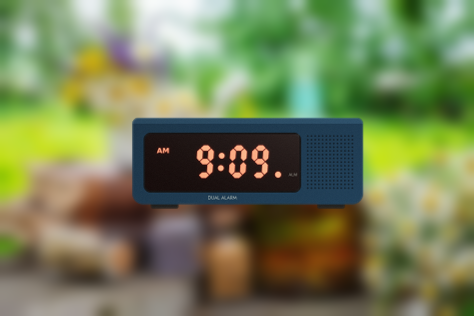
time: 9:09
